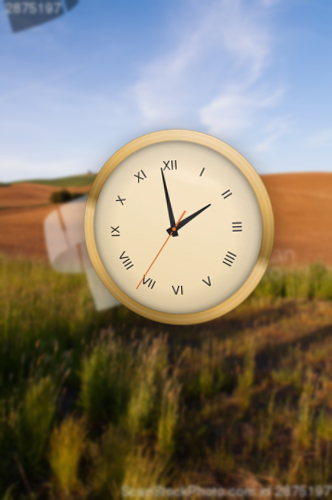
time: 1:58:36
